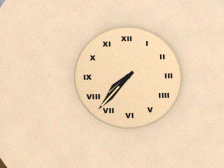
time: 7:37
